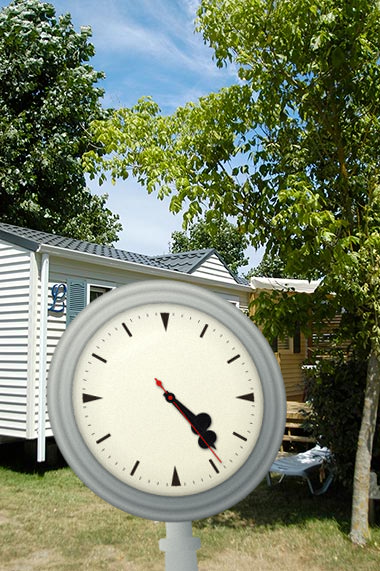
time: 4:23:24
